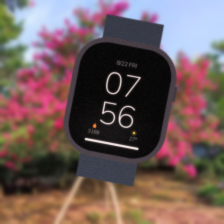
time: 7:56
